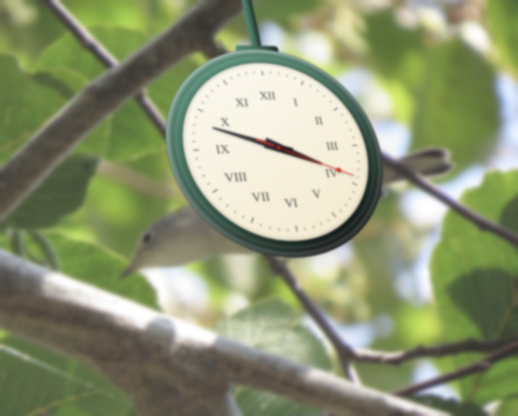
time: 3:48:19
